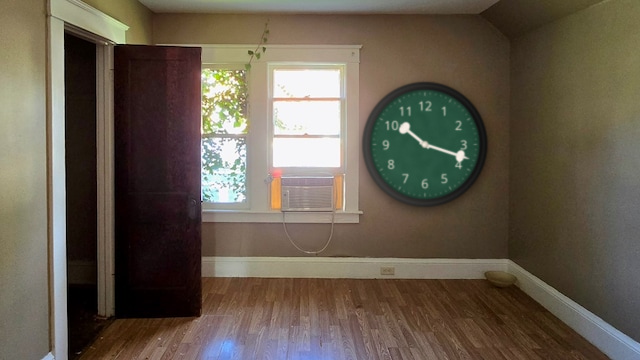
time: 10:18
